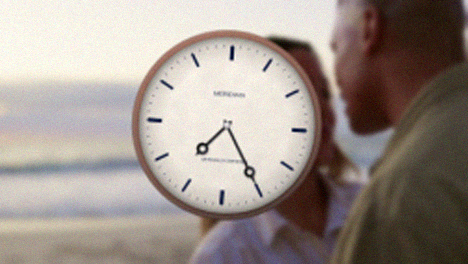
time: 7:25
